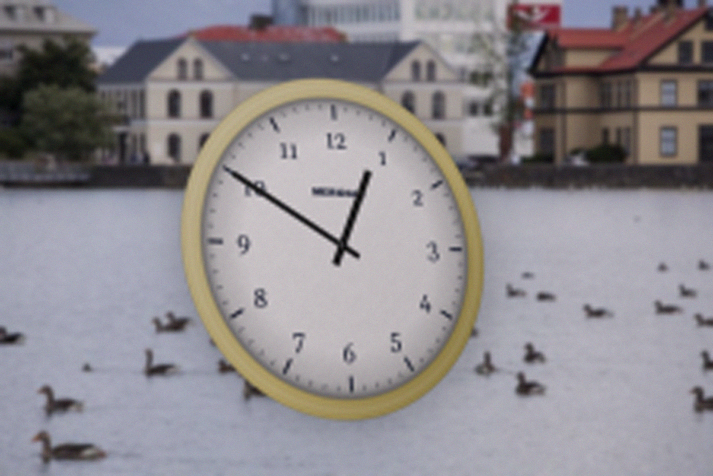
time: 12:50
